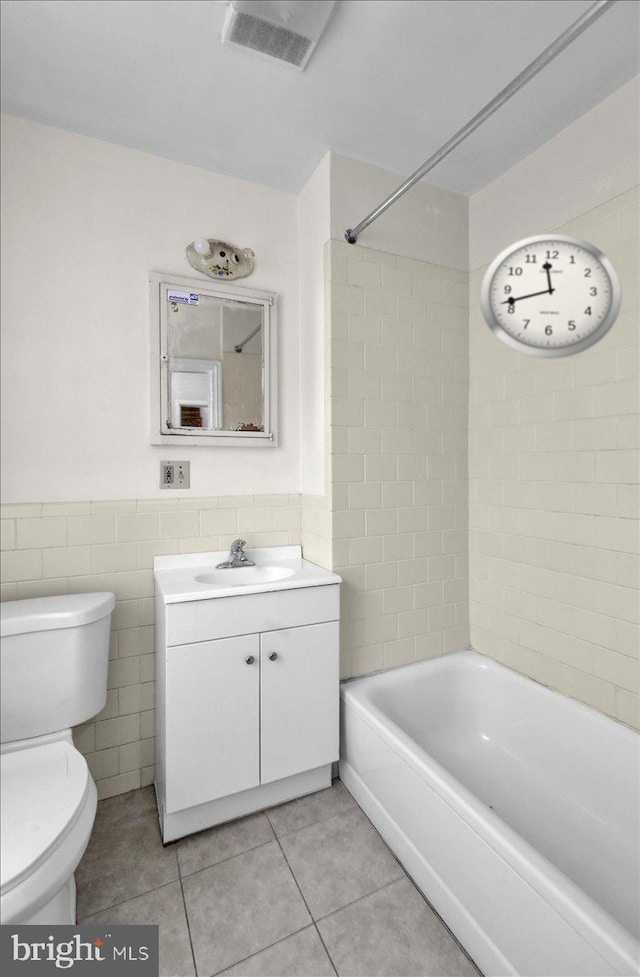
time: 11:42
